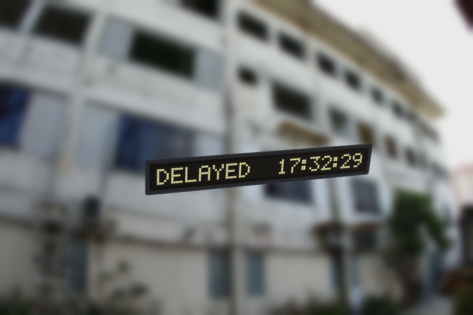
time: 17:32:29
